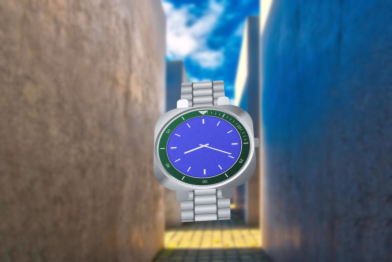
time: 8:19
